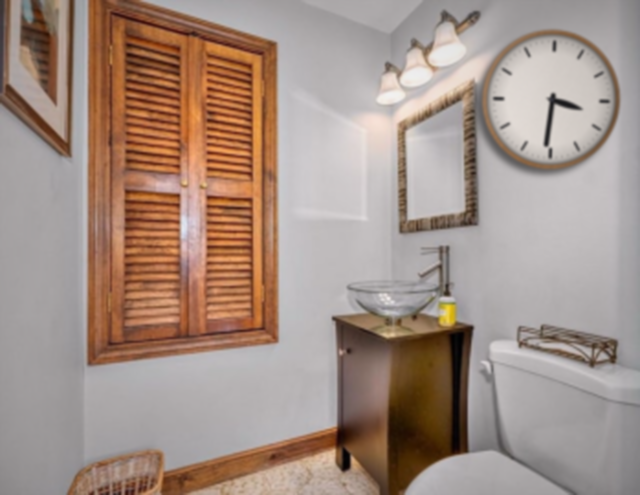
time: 3:31
